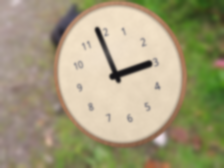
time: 2:59
